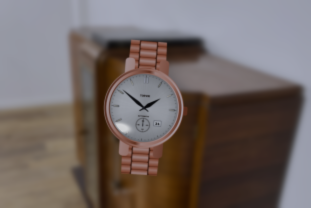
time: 1:51
